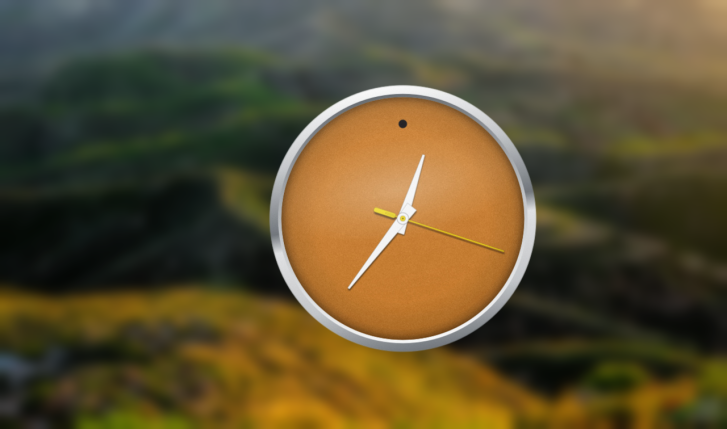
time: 12:36:18
